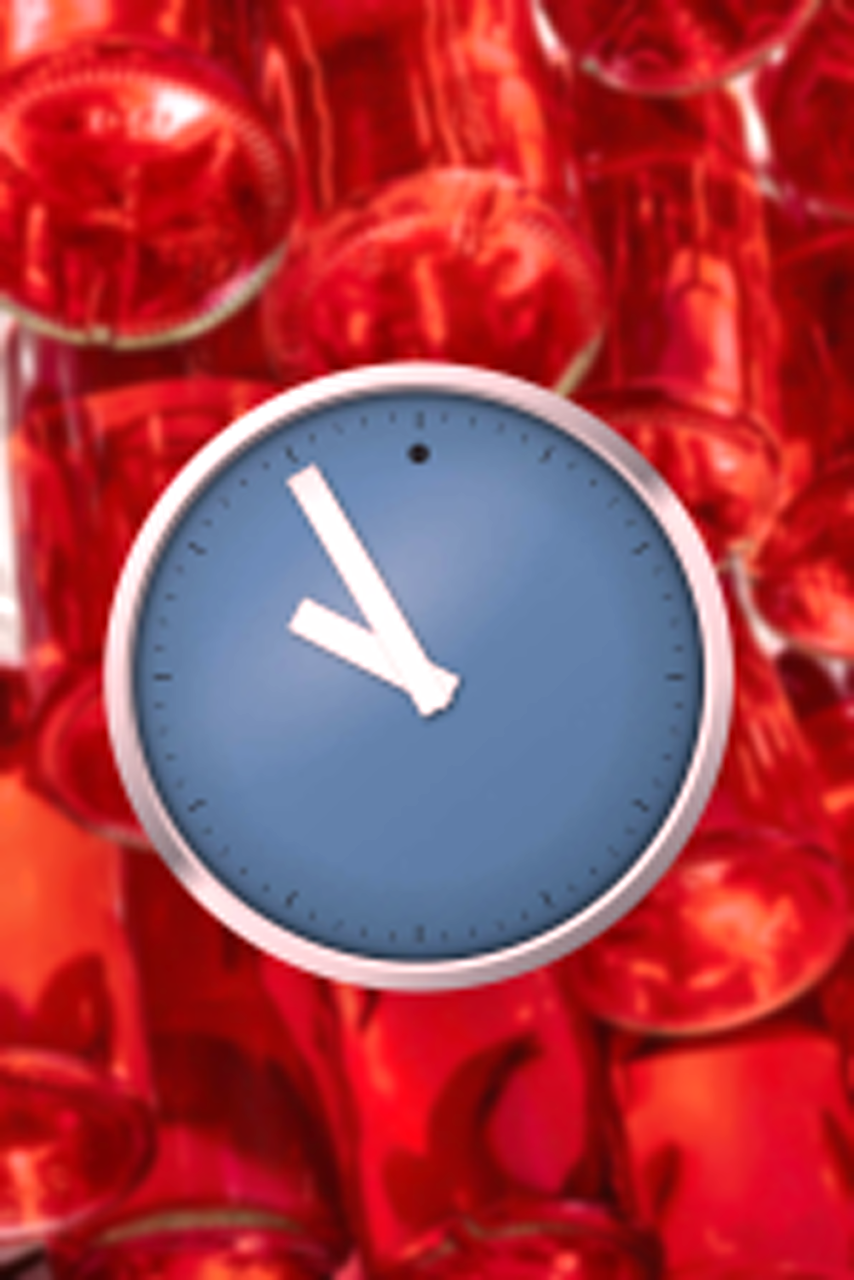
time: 9:55
